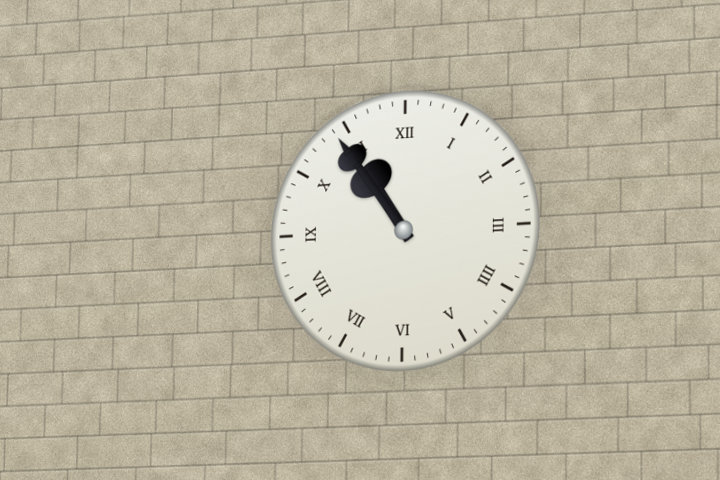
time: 10:54
